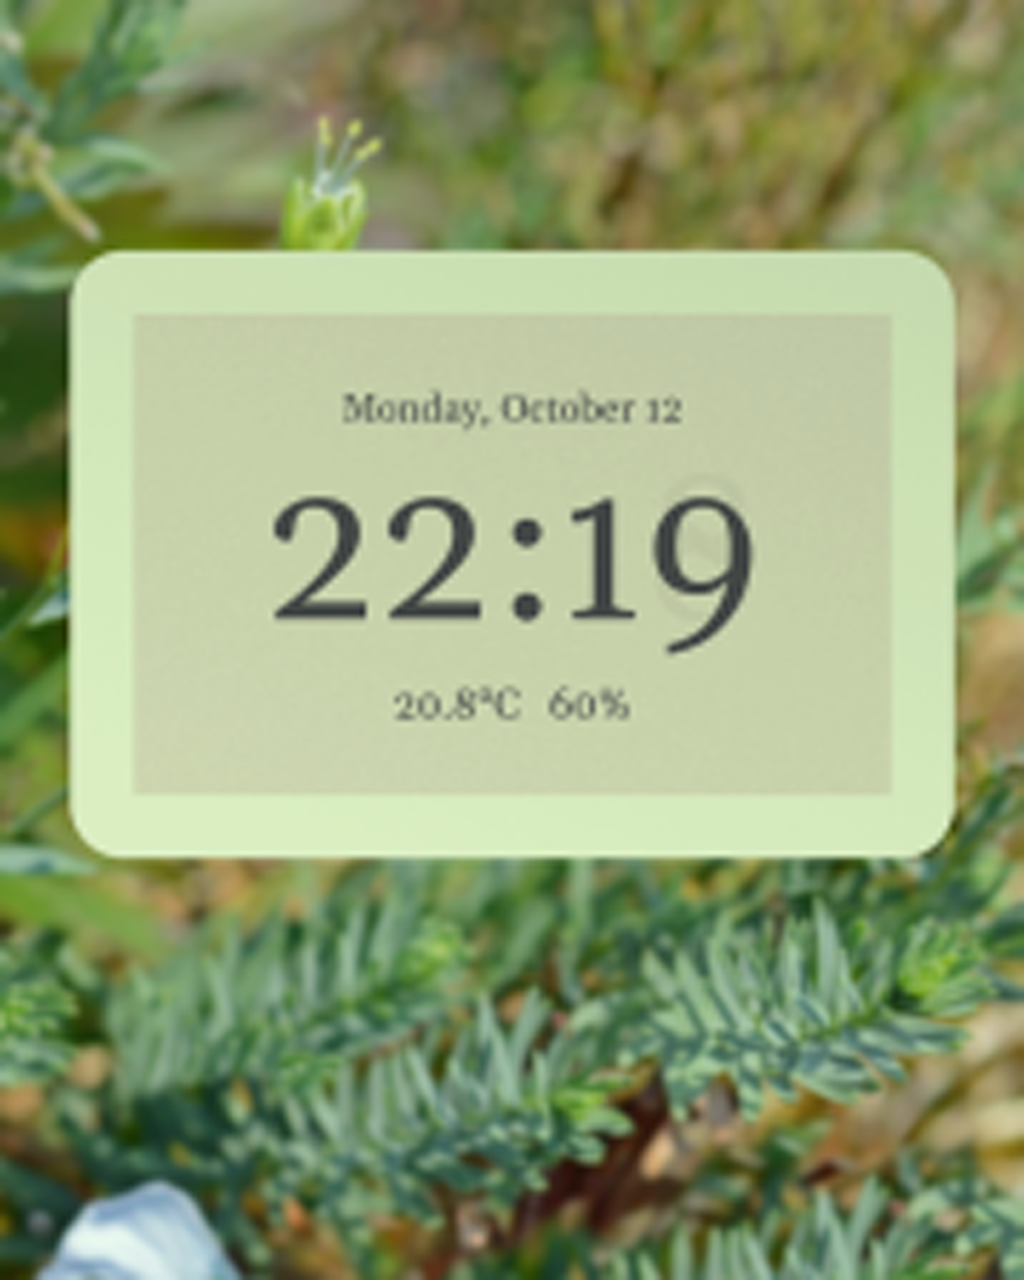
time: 22:19
